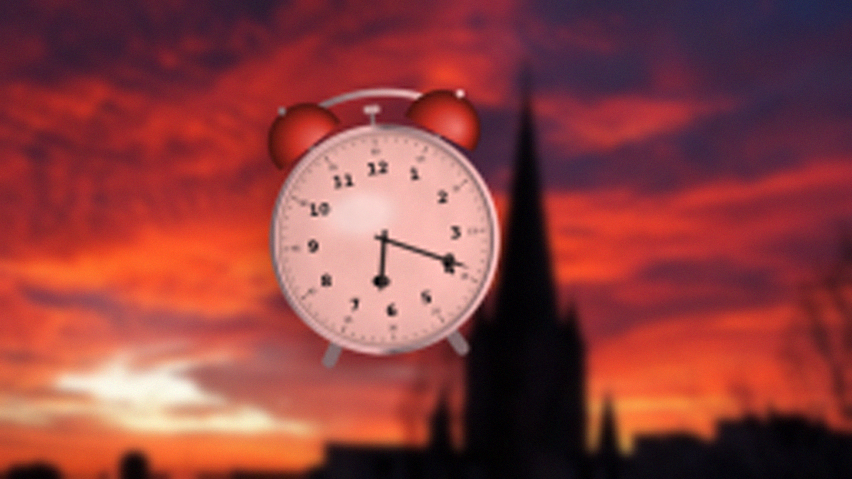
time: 6:19
